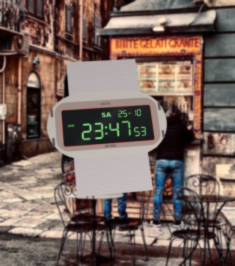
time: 23:47:53
